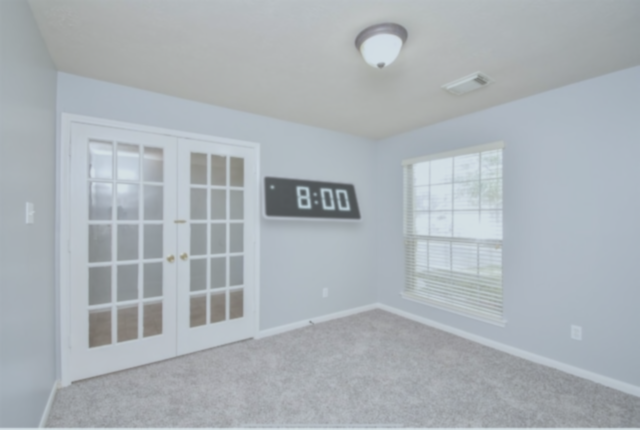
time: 8:00
